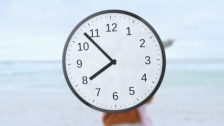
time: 7:53
